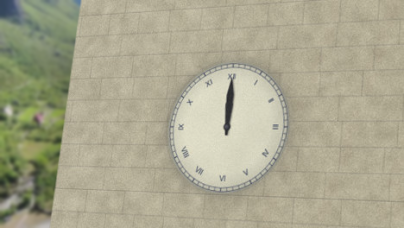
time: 12:00
